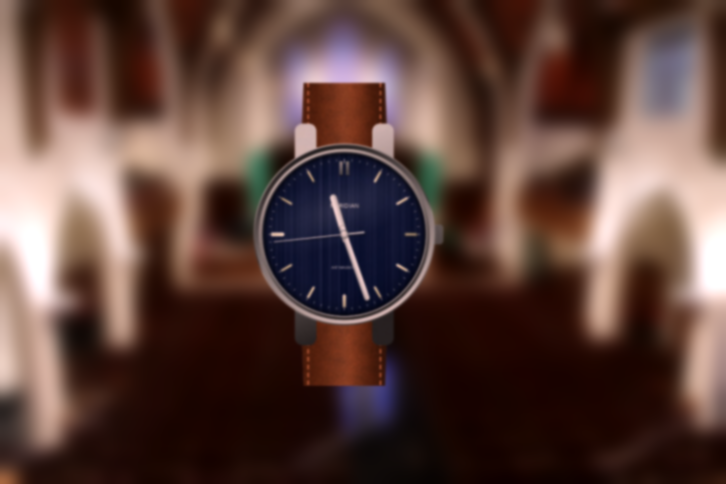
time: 11:26:44
